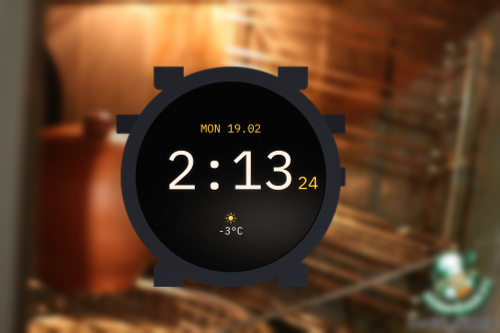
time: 2:13:24
